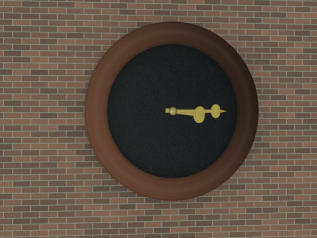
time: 3:15
